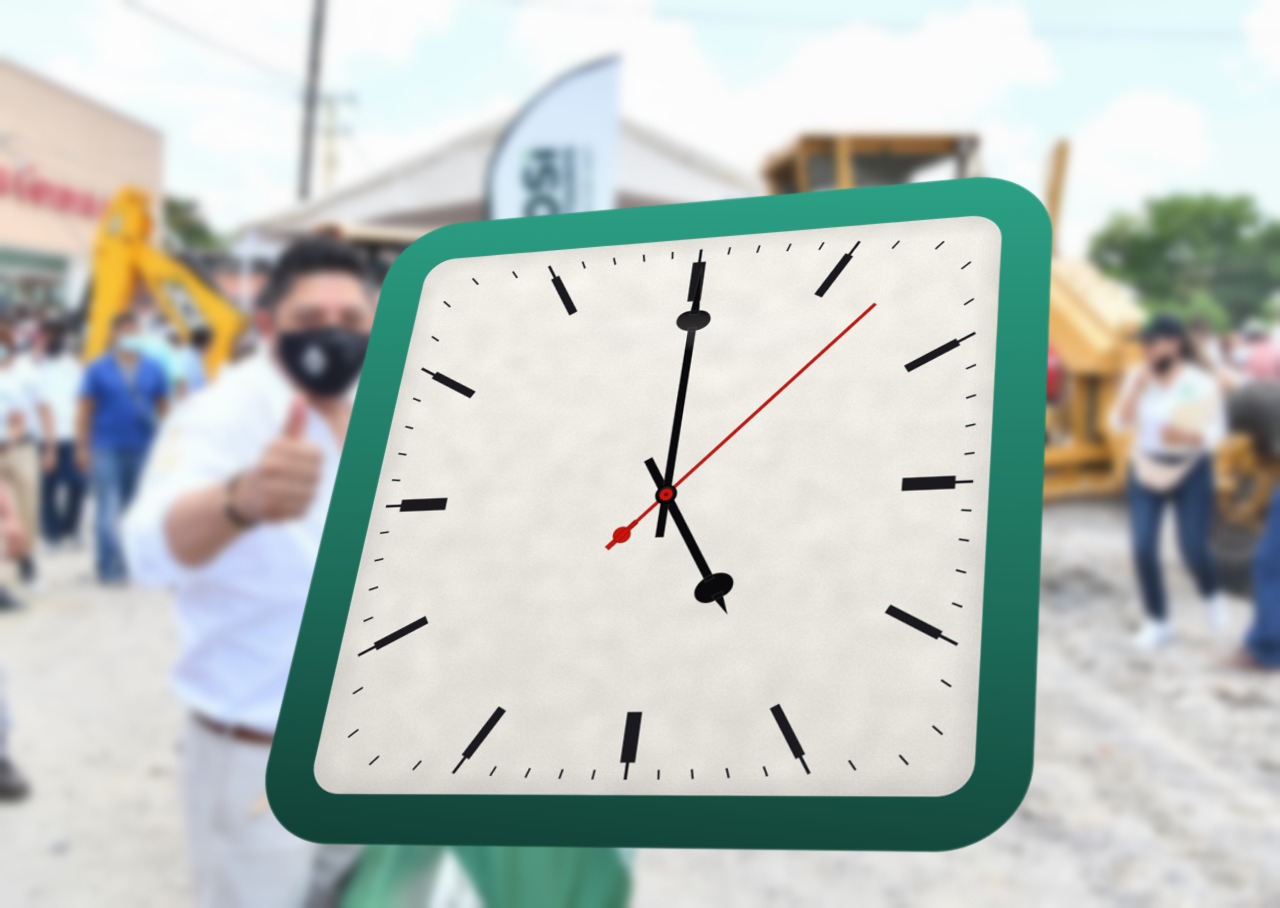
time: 5:00:07
